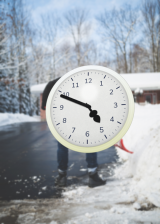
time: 4:49
